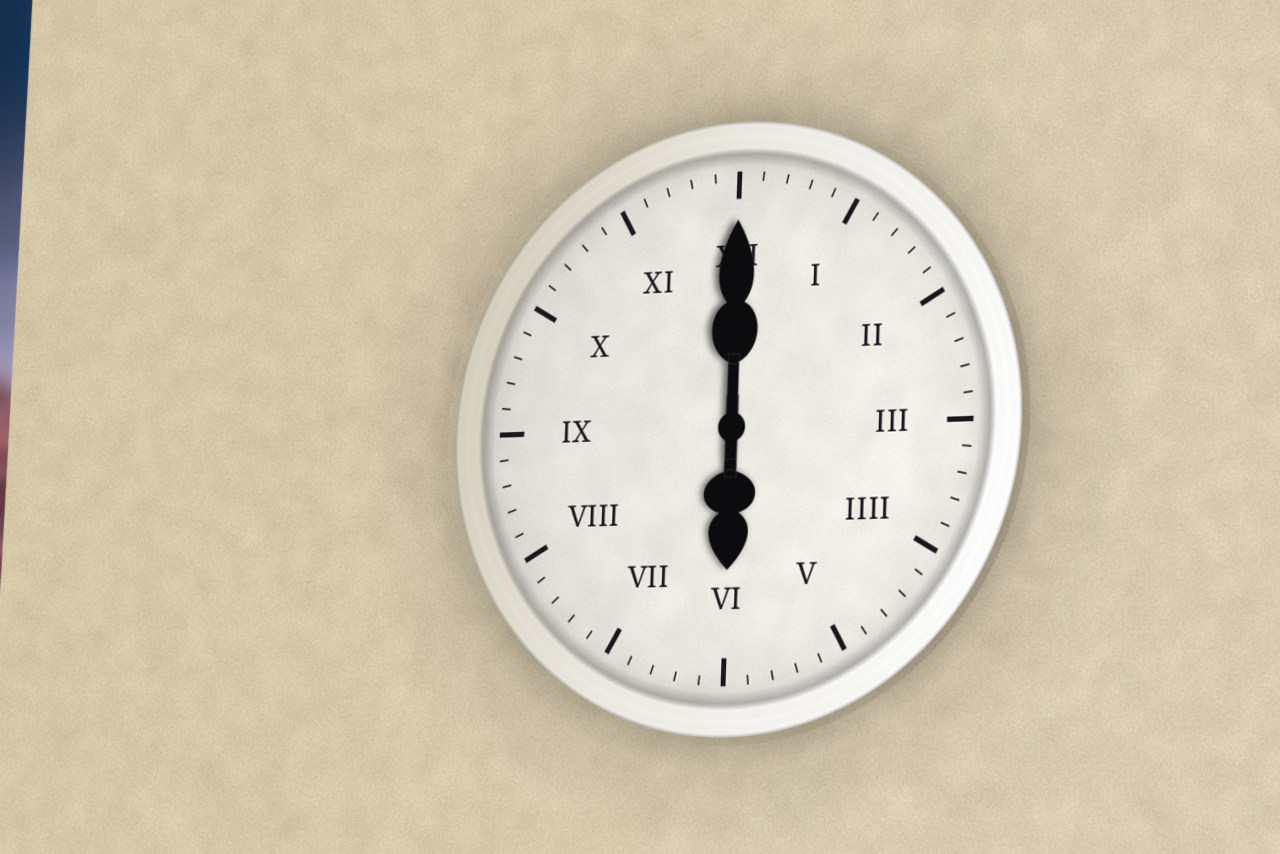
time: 6:00
